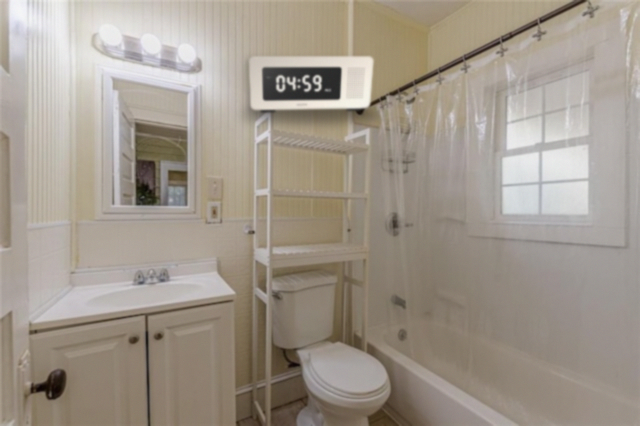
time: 4:59
